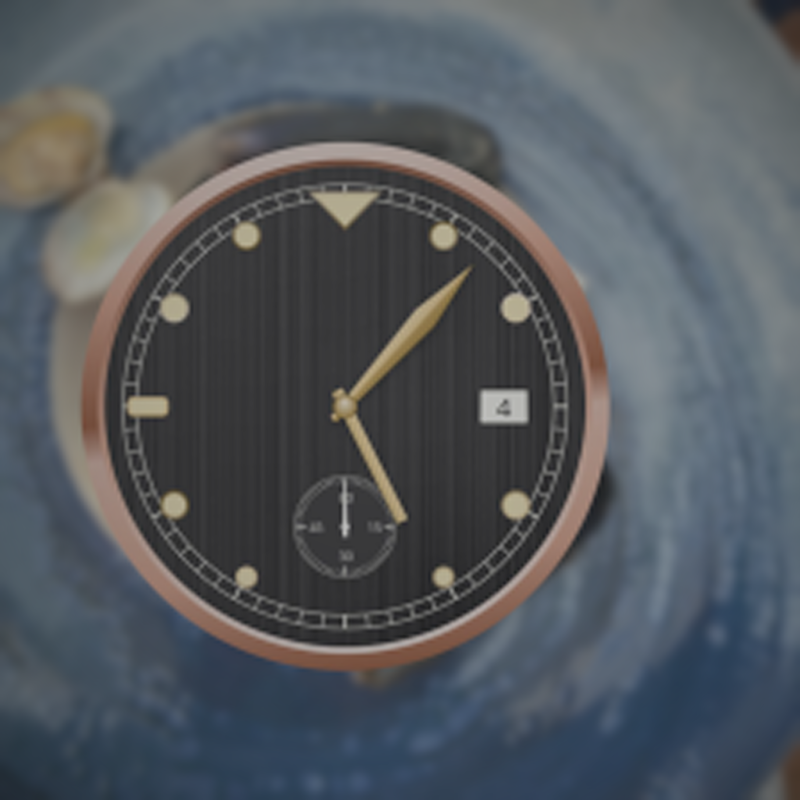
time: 5:07
